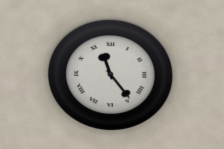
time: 11:24
